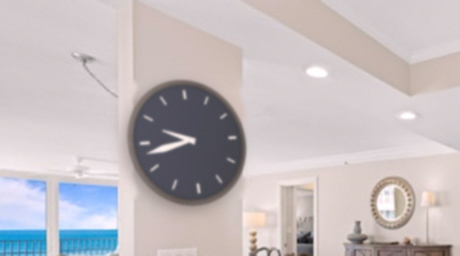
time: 9:43
